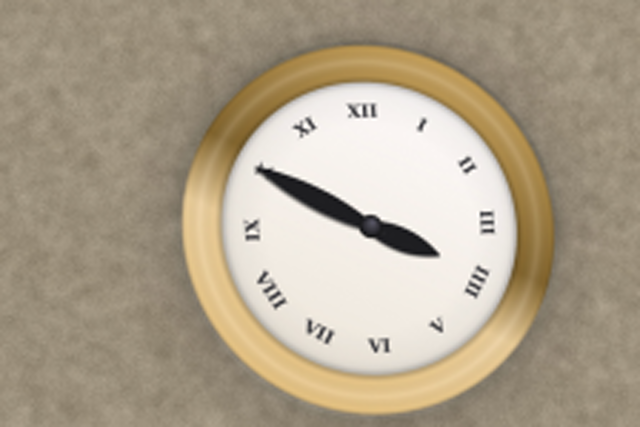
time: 3:50
